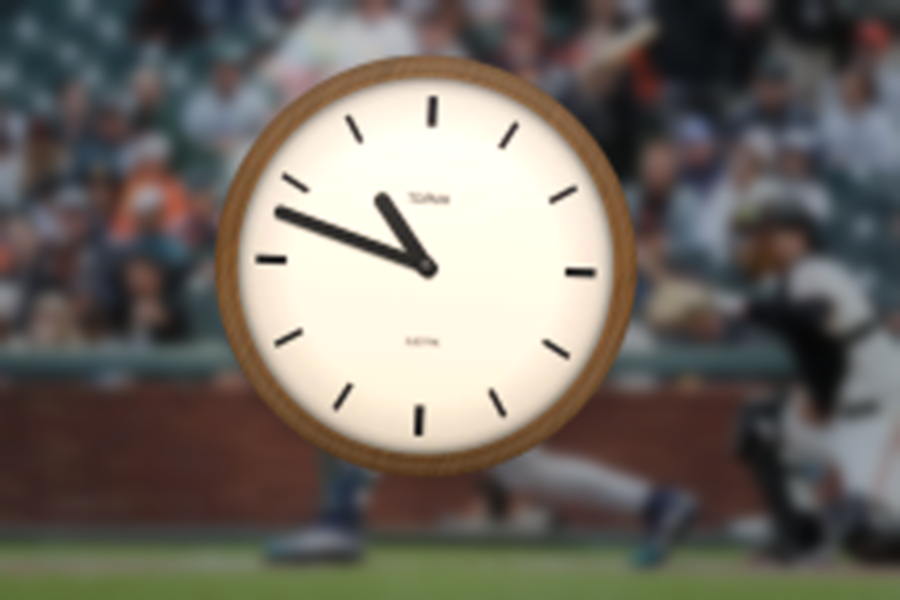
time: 10:48
